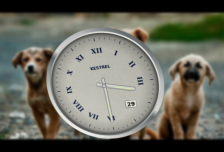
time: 3:30
